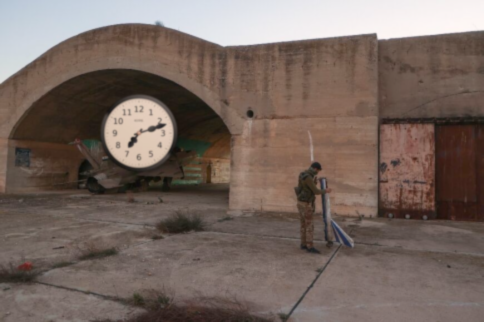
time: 7:12
